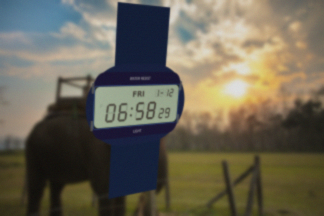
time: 6:58:29
